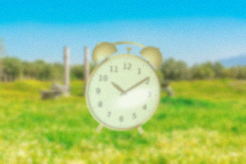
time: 10:09
